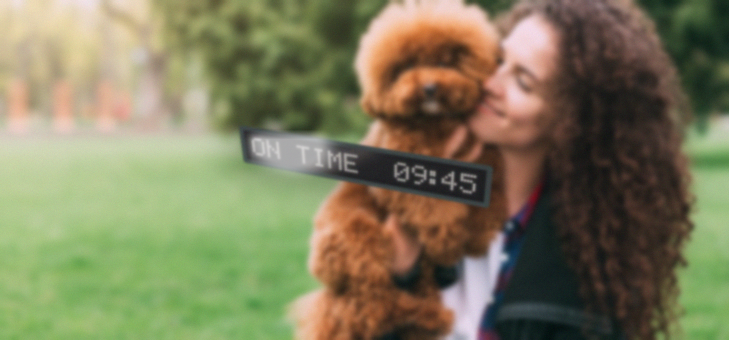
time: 9:45
